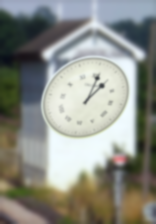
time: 1:01
